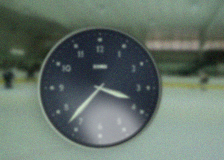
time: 3:37
